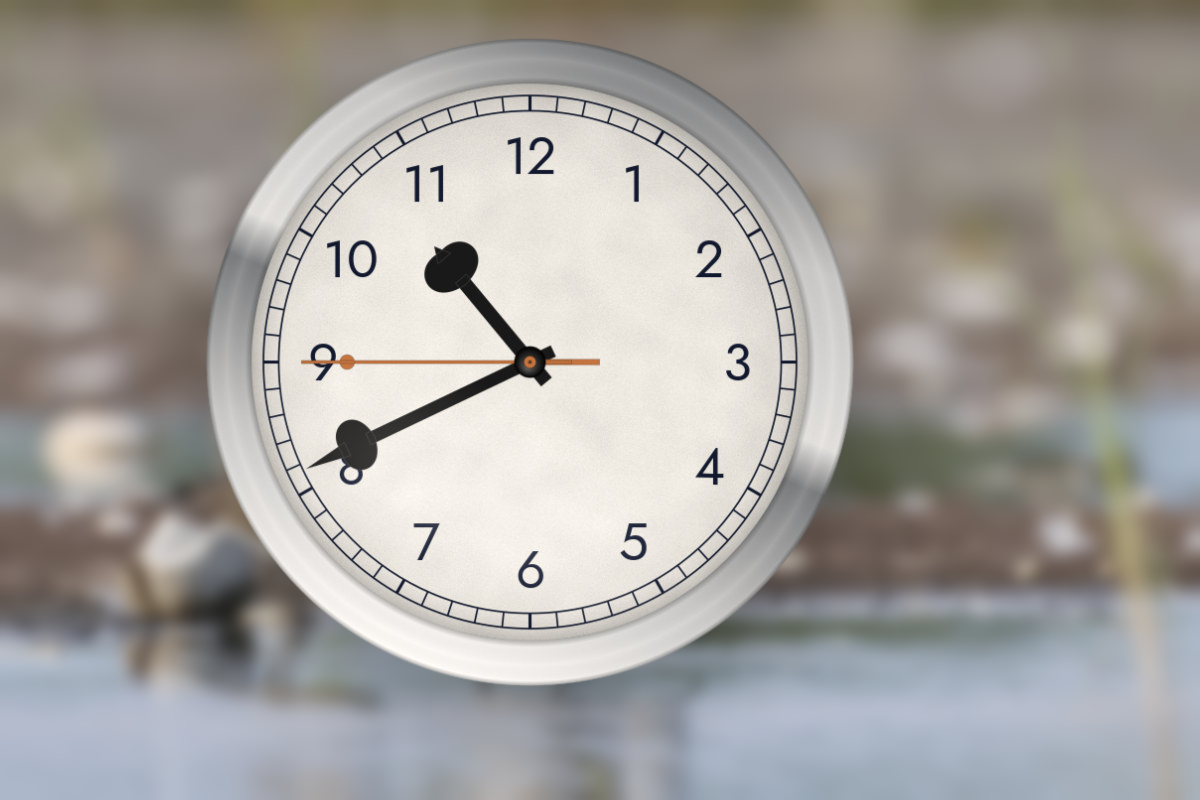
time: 10:40:45
